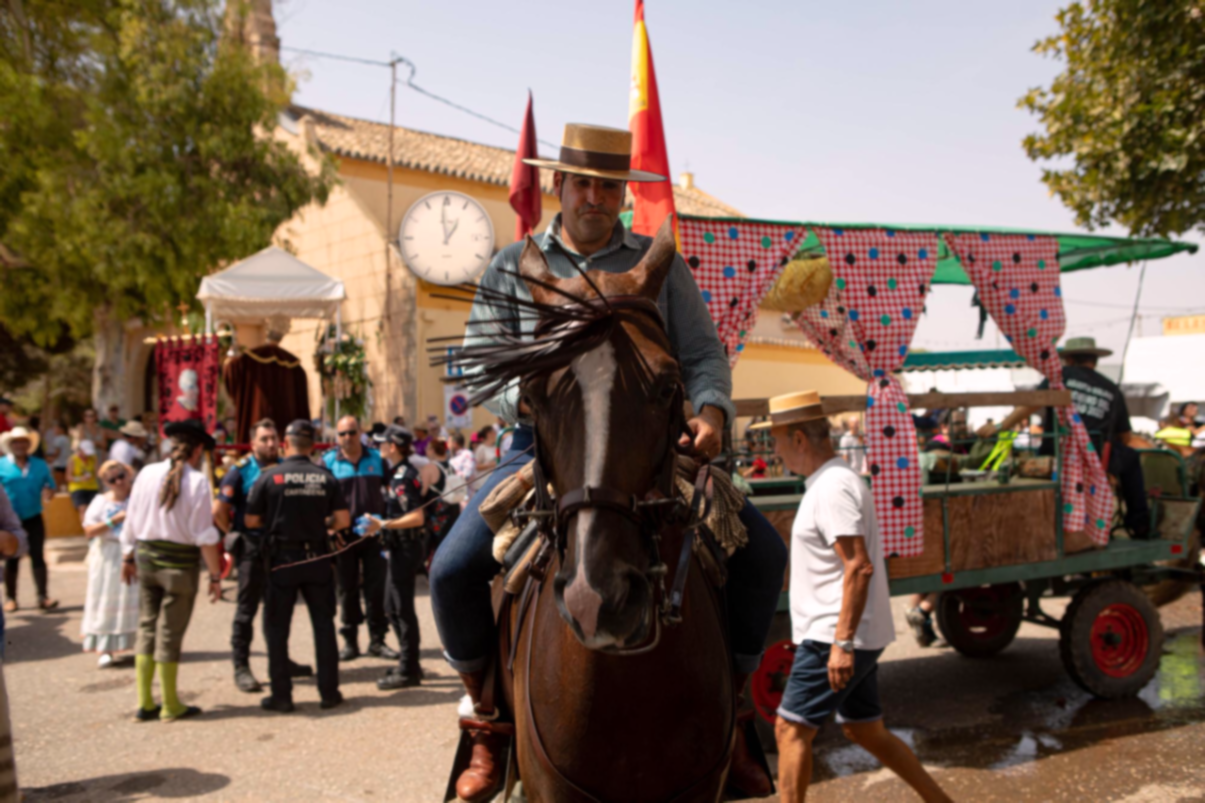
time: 12:59
